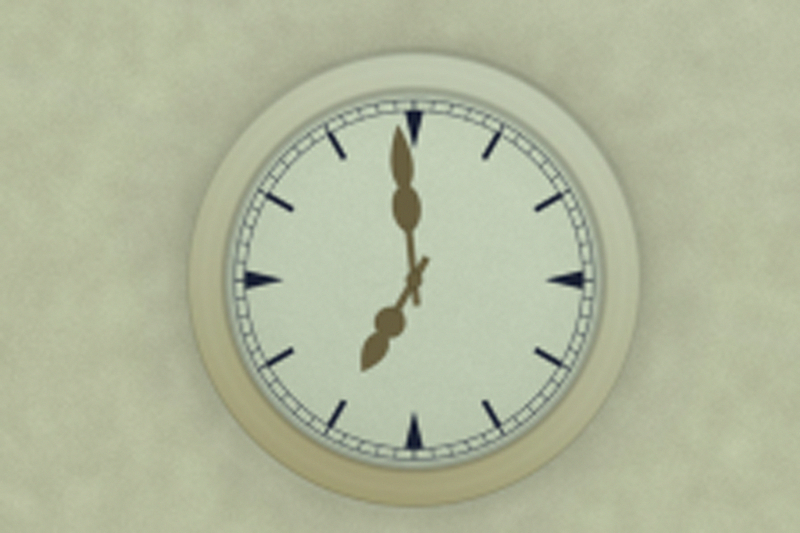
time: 6:59
